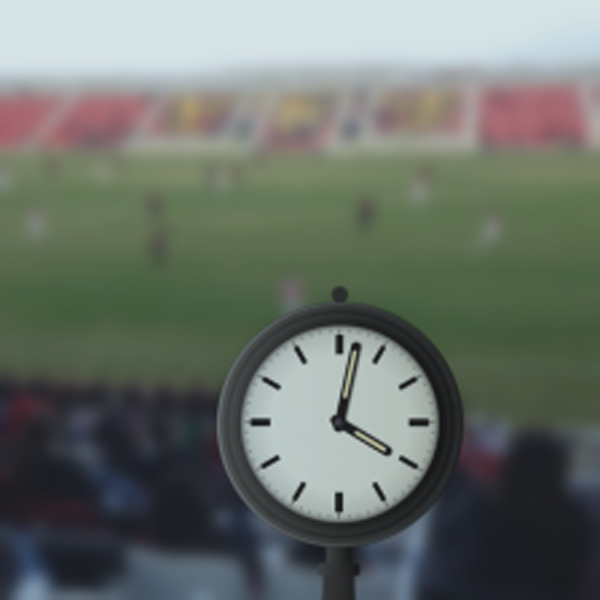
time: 4:02
